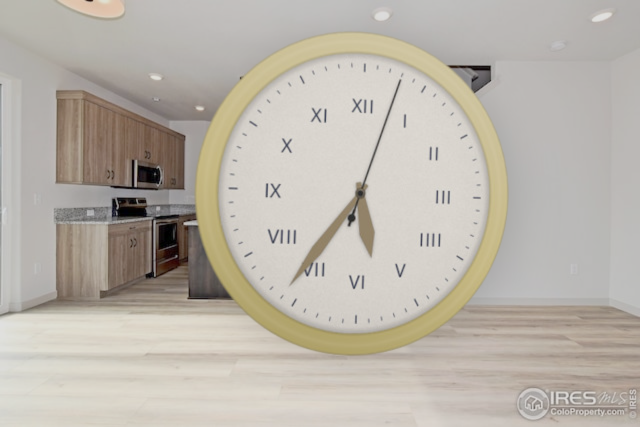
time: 5:36:03
